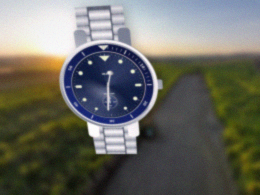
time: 12:31
